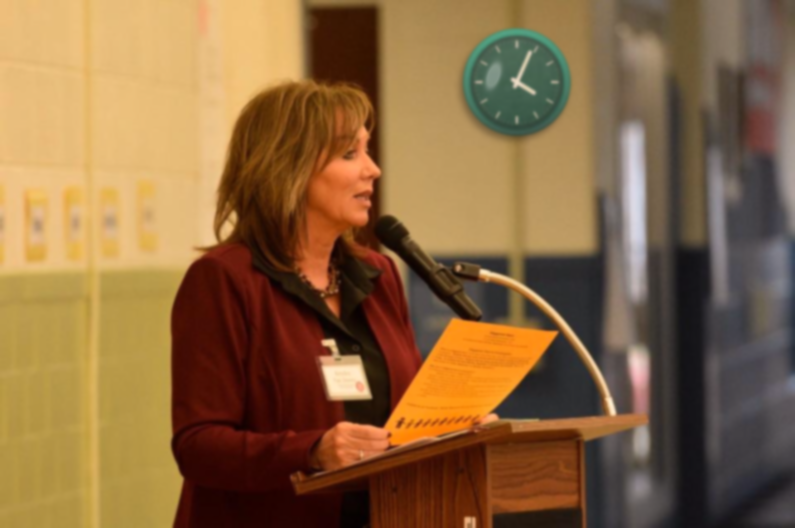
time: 4:04
